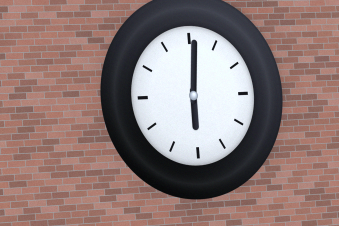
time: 6:01
